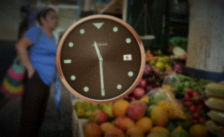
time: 11:30
